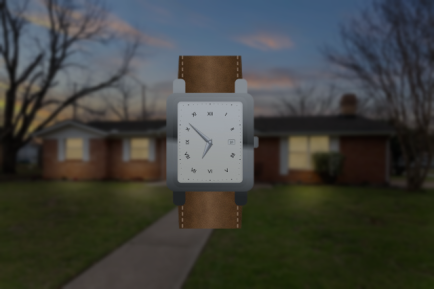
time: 6:52
